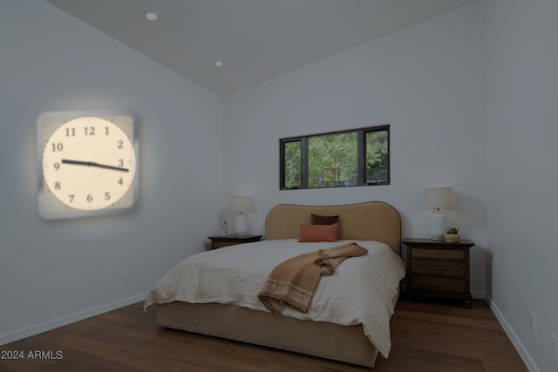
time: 9:17
